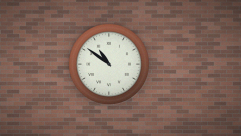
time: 10:51
